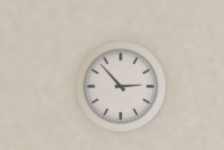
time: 2:53
